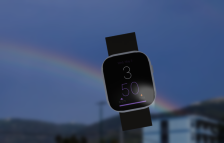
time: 3:50
